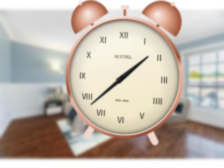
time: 1:38
